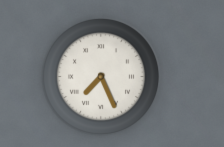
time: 7:26
